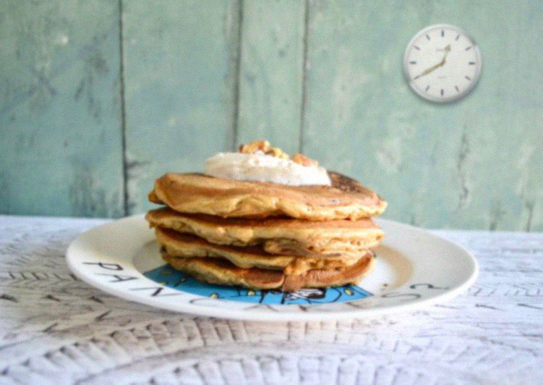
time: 12:40
